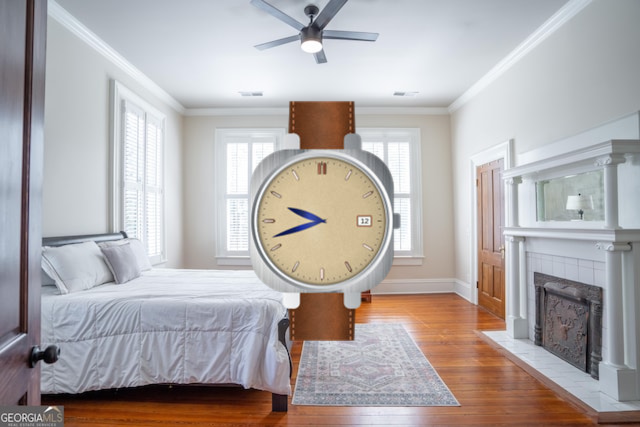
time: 9:42
